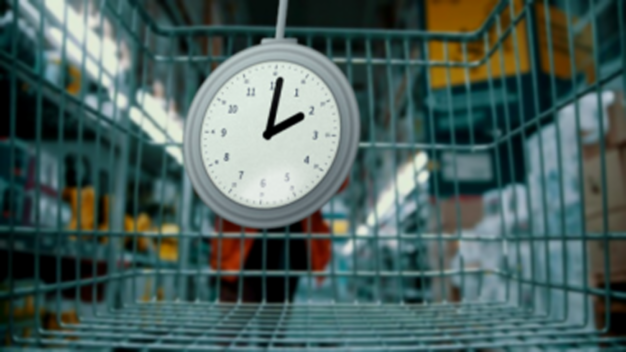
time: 2:01
